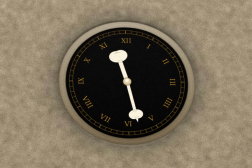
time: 11:28
